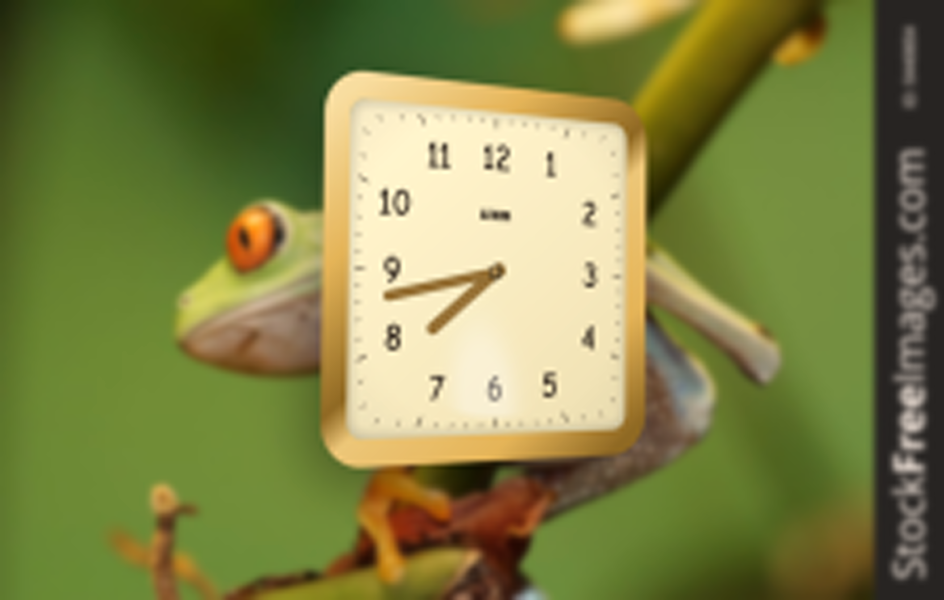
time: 7:43
